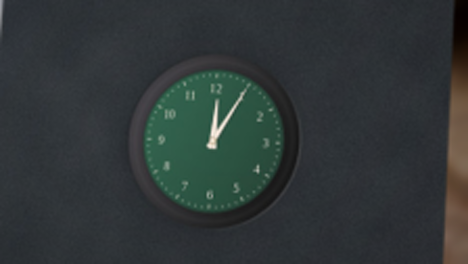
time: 12:05
